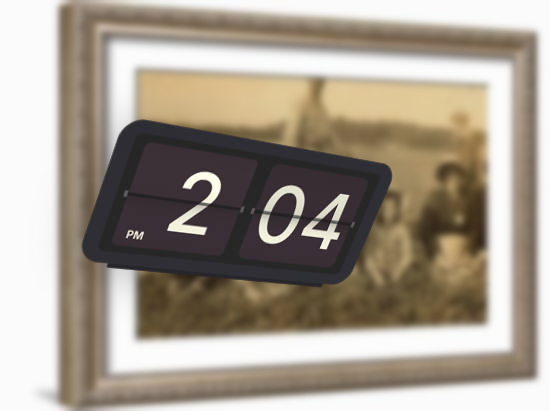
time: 2:04
